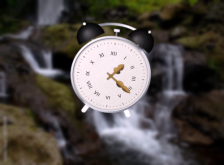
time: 1:21
